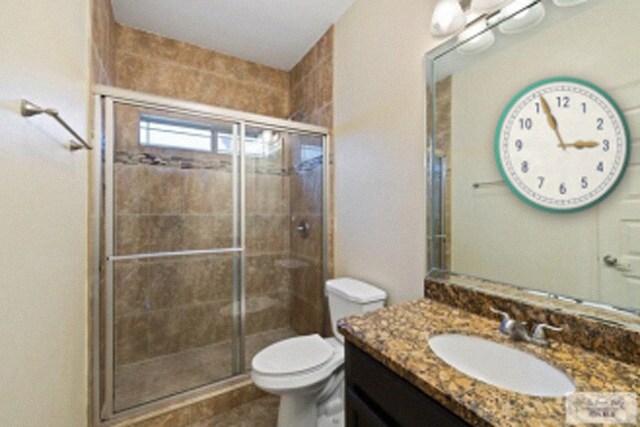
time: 2:56
